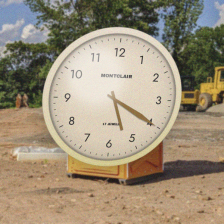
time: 5:20
